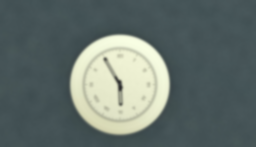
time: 5:55
